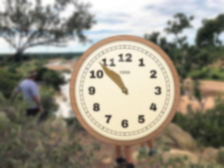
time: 10:53
